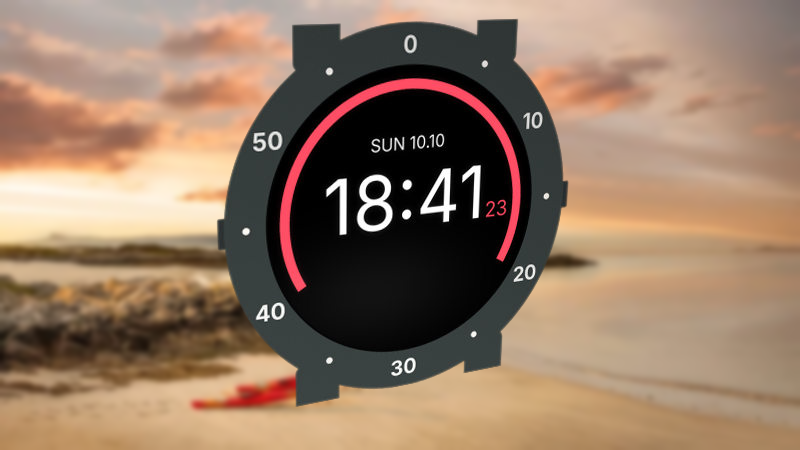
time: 18:41:23
